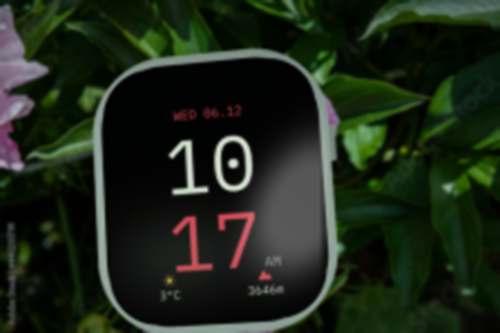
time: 10:17
